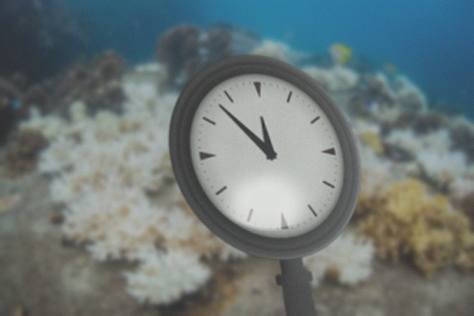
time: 11:53
